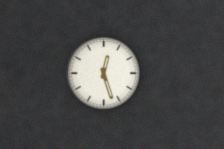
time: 12:27
